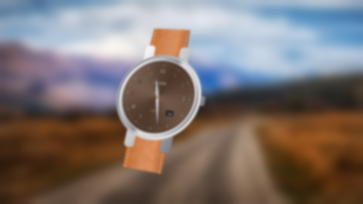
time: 11:28
